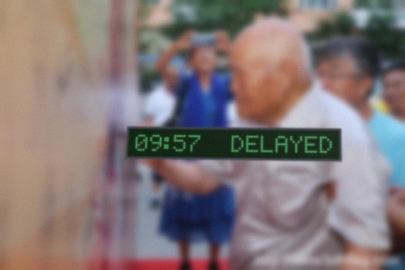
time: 9:57
